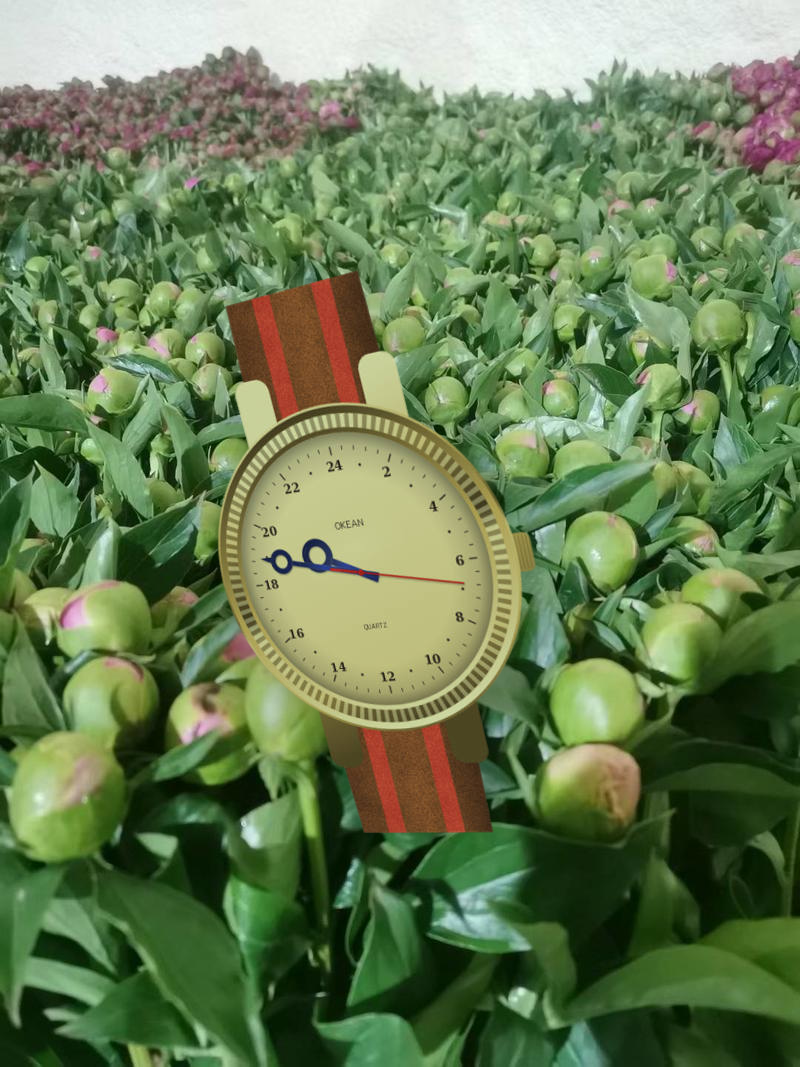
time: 19:47:17
